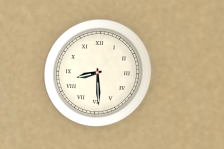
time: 8:29
